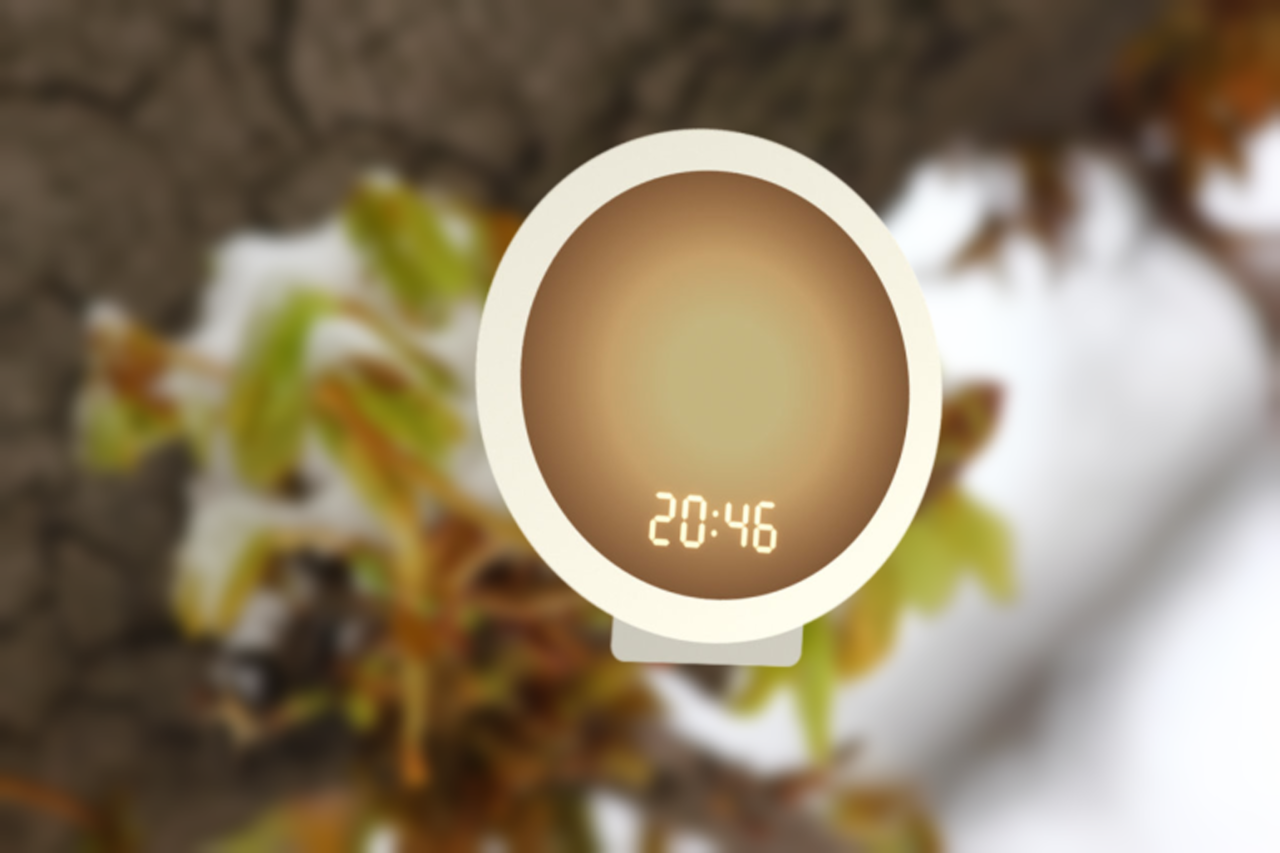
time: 20:46
